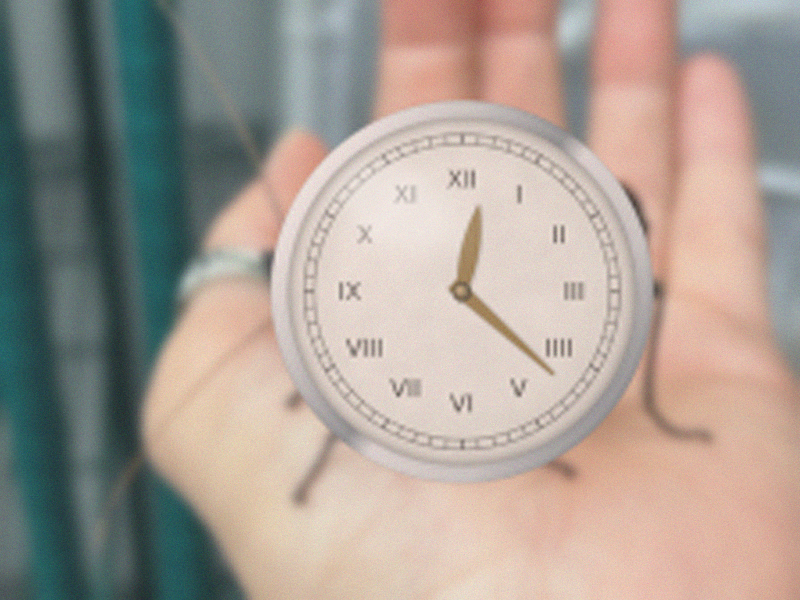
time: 12:22
